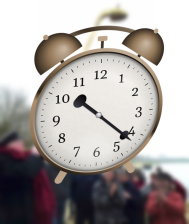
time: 10:22
